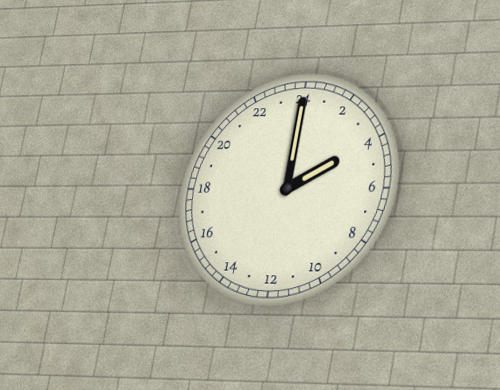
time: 4:00
